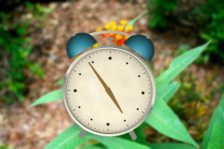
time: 4:54
